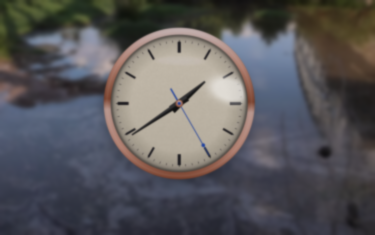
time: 1:39:25
